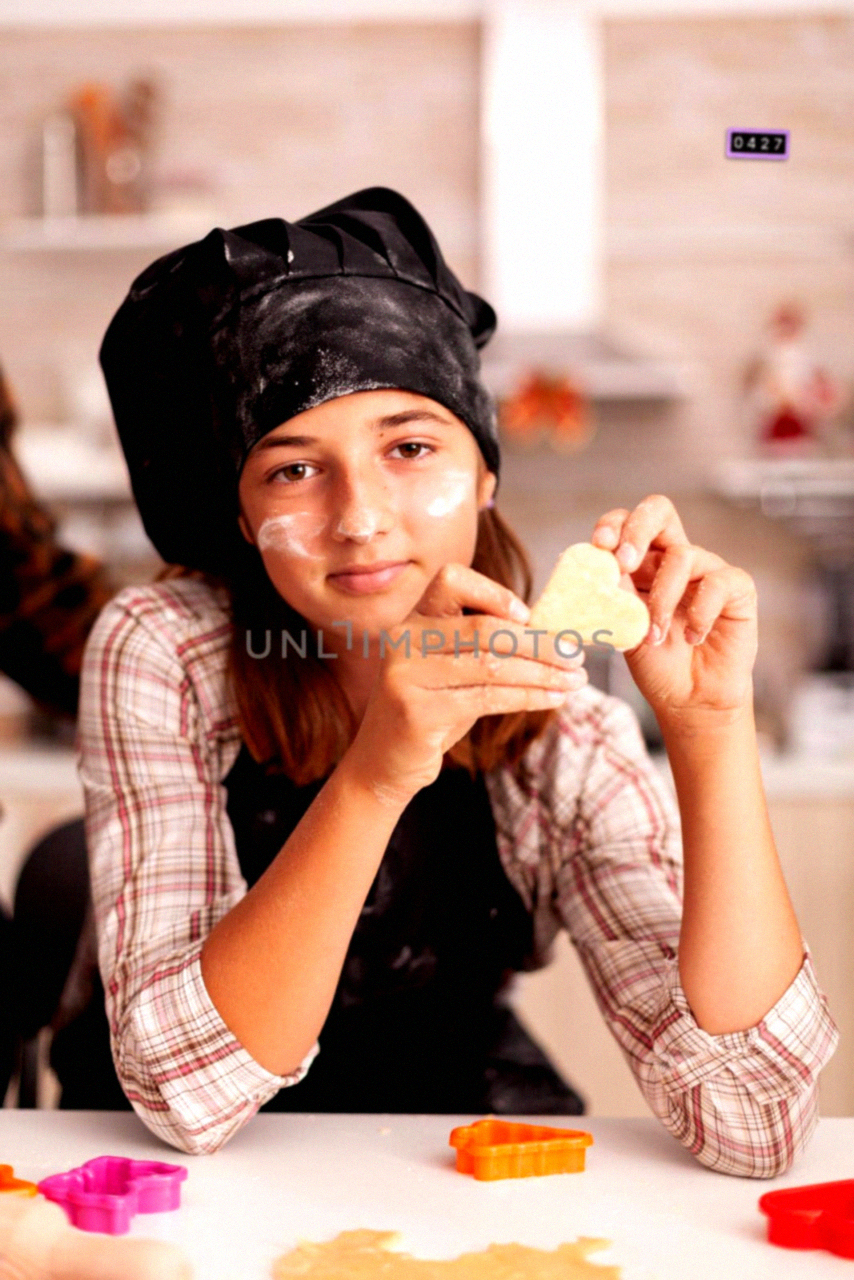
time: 4:27
